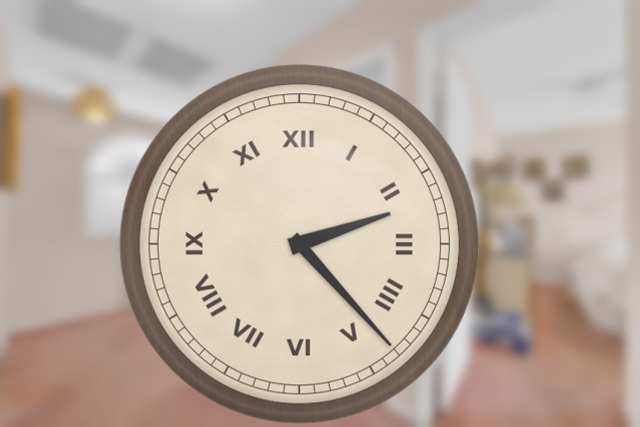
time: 2:23
